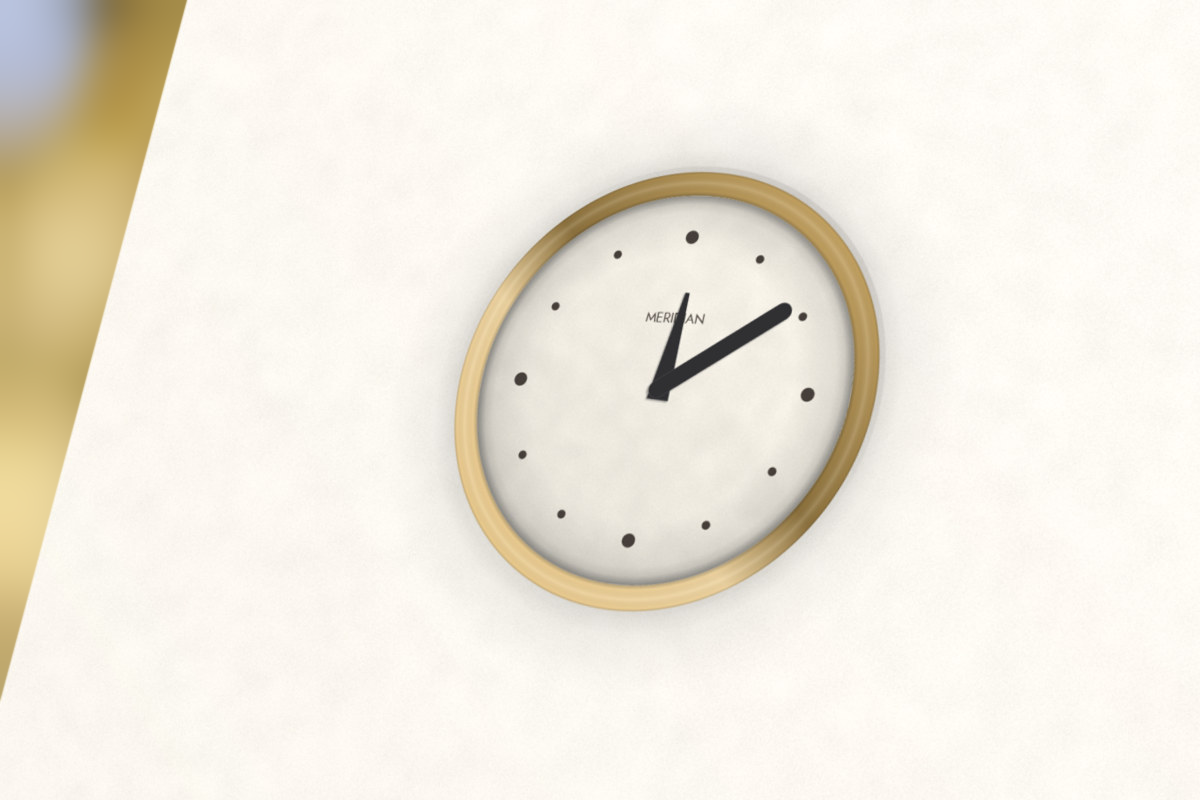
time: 12:09
